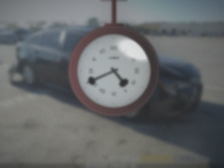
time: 4:41
